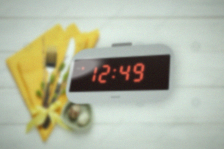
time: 12:49
